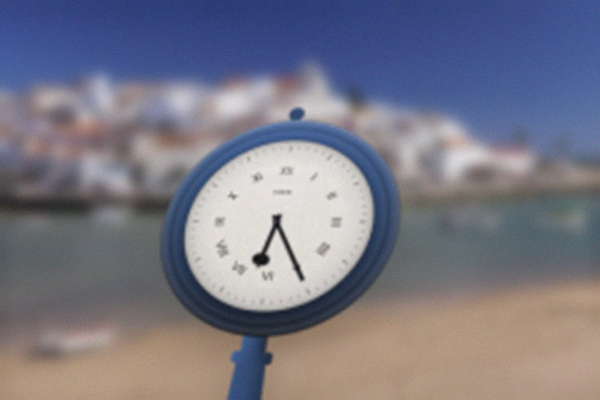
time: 6:25
